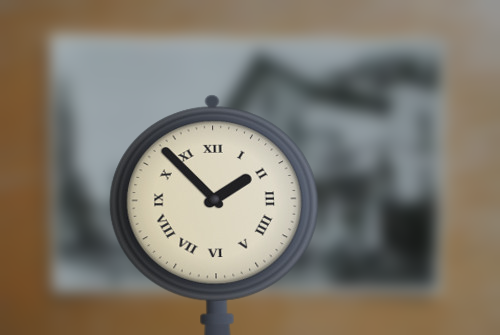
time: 1:53
